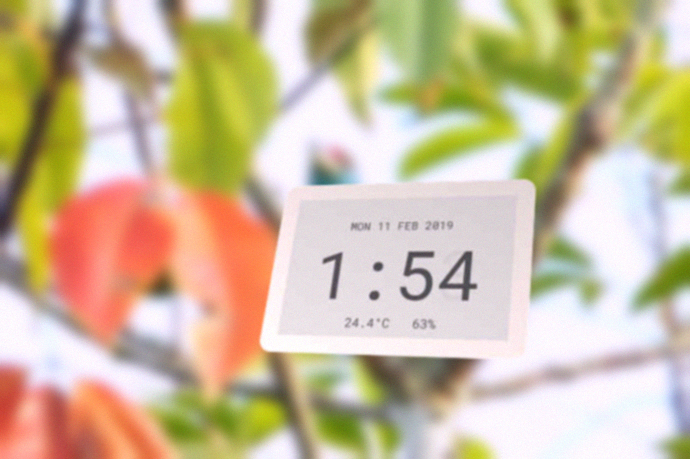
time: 1:54
